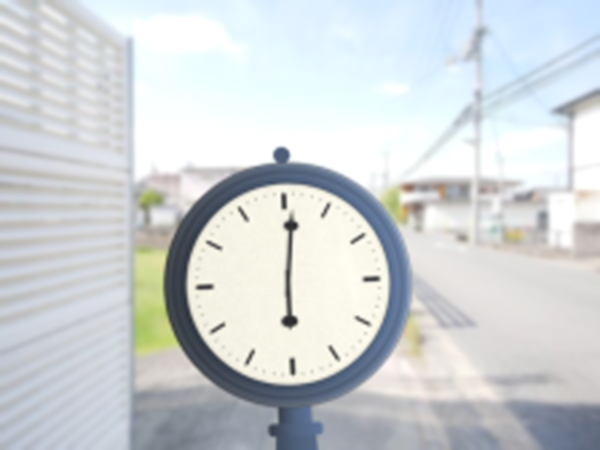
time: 6:01
